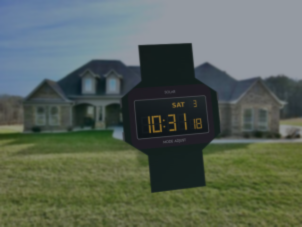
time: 10:31:18
